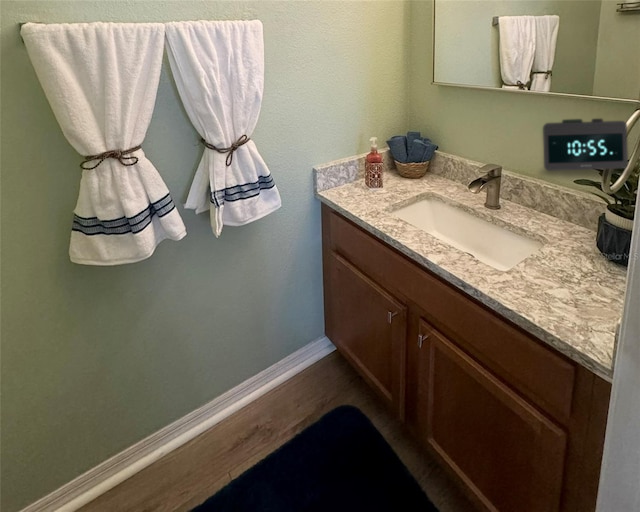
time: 10:55
